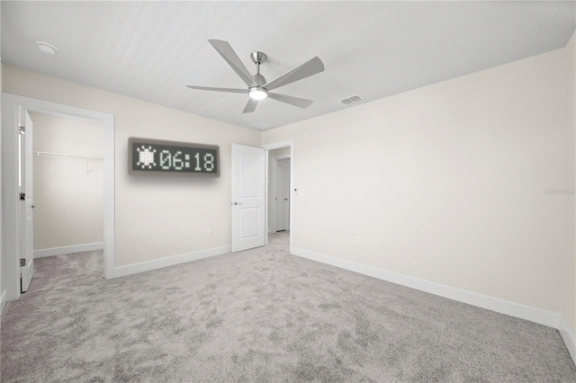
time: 6:18
